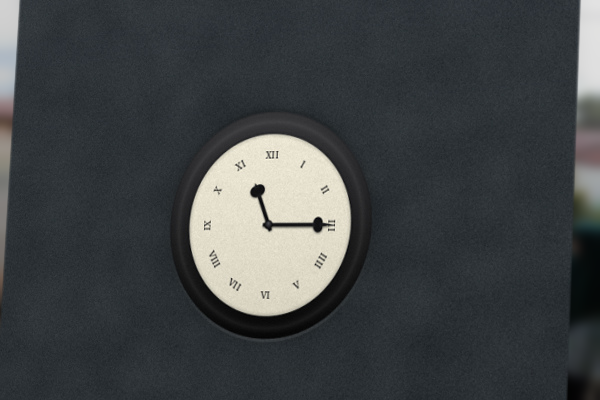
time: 11:15
